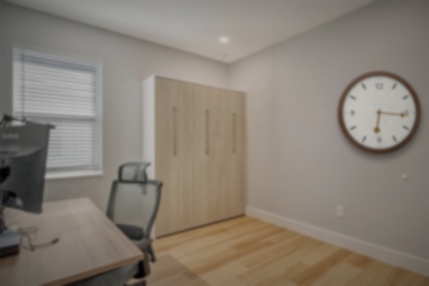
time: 6:16
